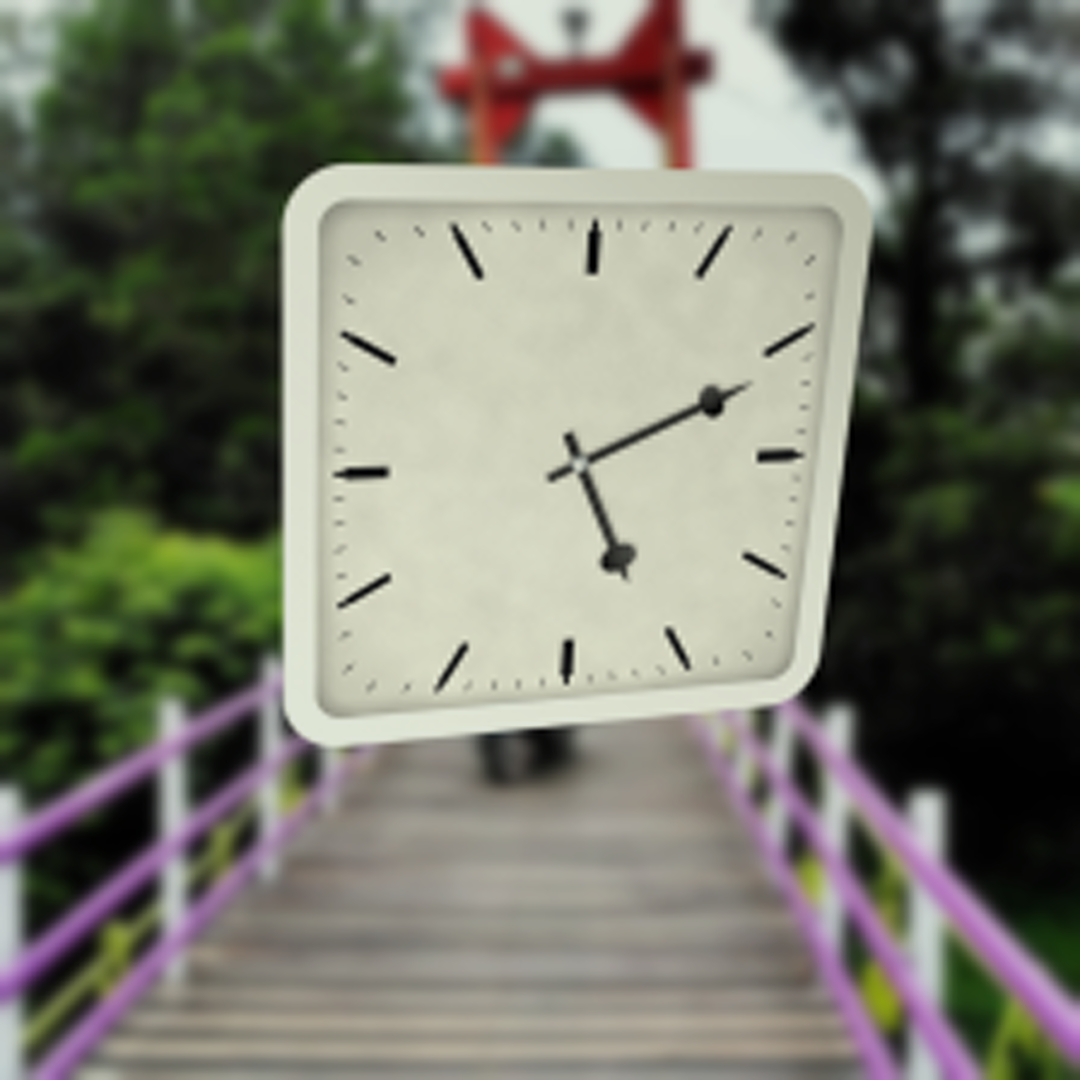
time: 5:11
